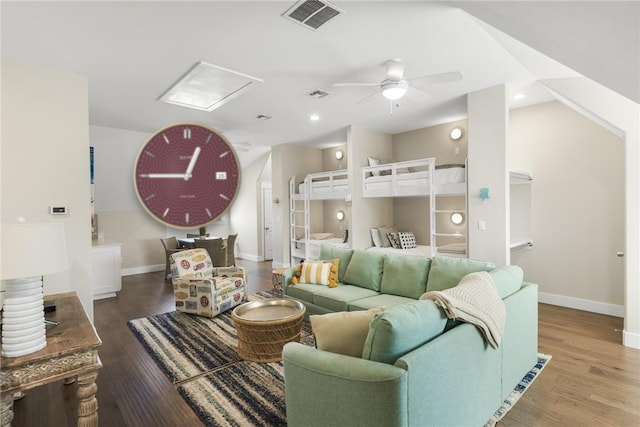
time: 12:45
